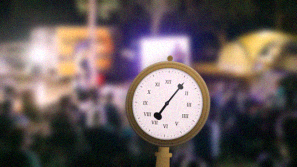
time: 7:06
